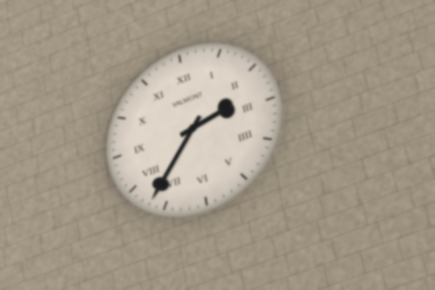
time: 2:37
